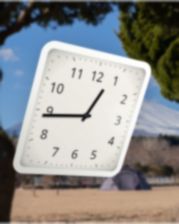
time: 12:44
